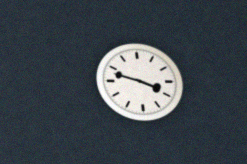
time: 3:48
